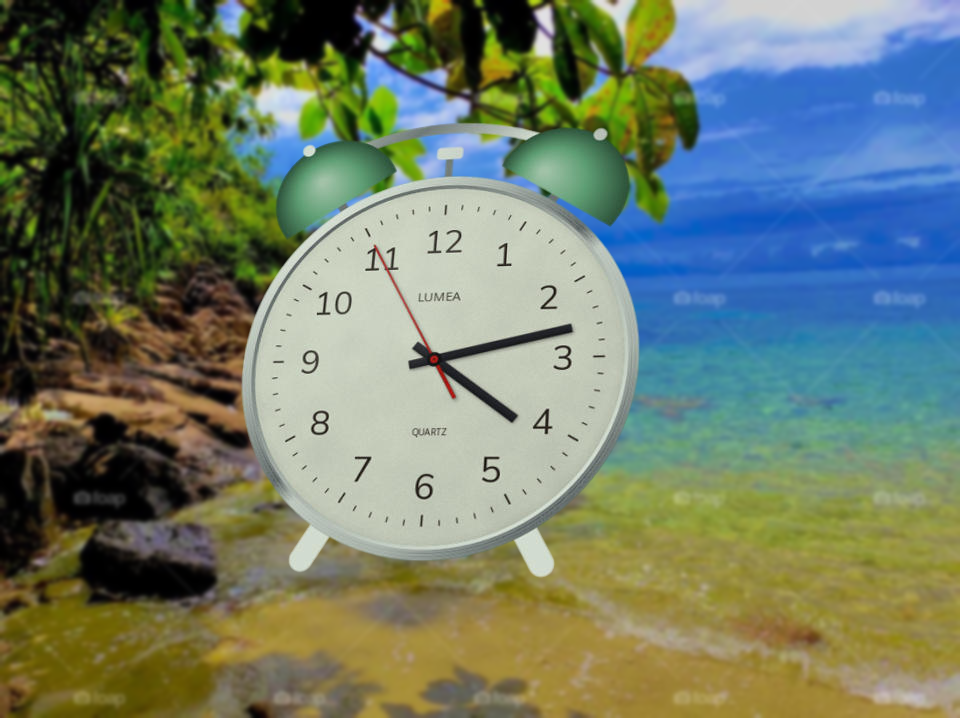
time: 4:12:55
